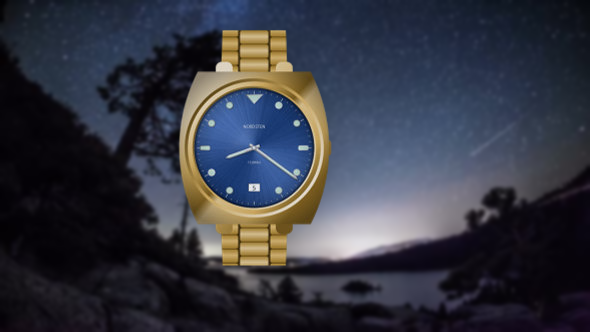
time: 8:21
